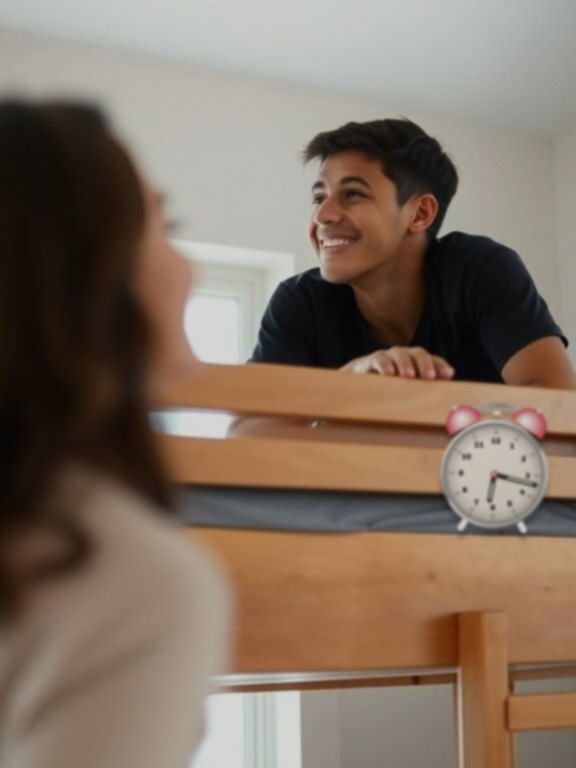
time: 6:17
